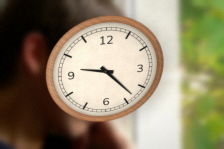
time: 9:23
